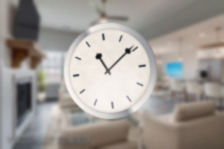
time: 11:09
